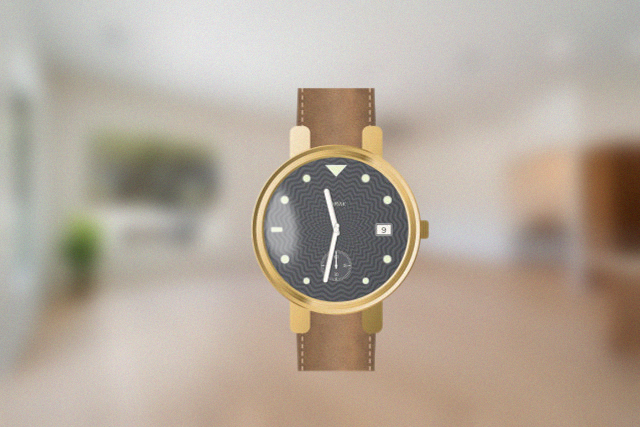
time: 11:32
